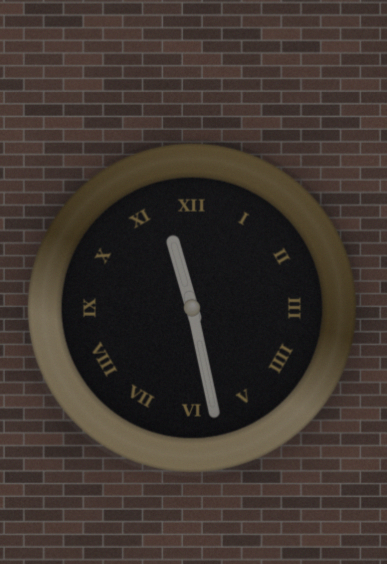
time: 11:28
